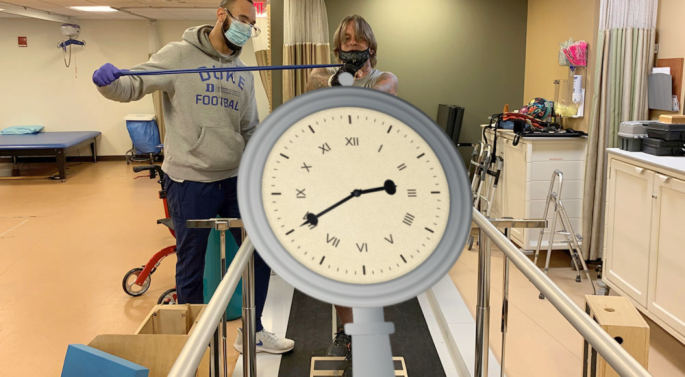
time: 2:40
